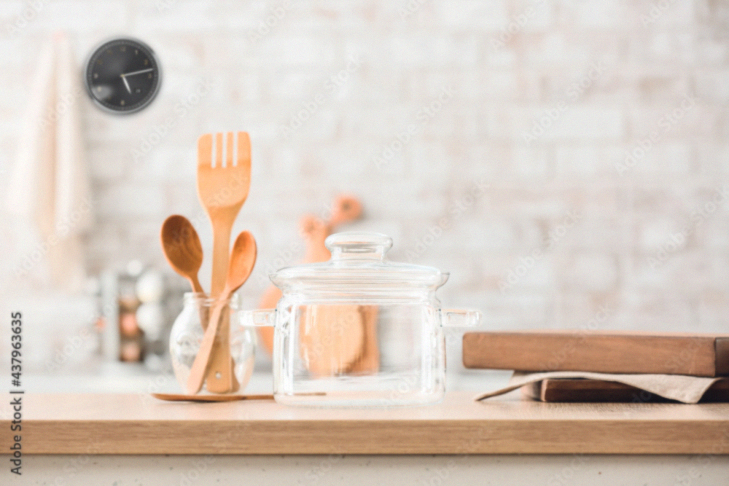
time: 5:13
